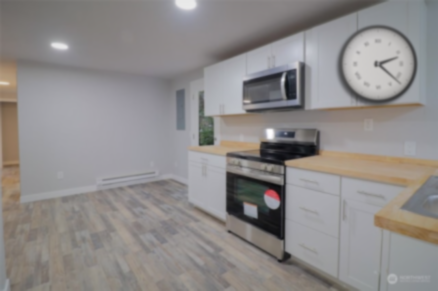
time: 2:22
